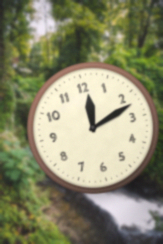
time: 12:12
